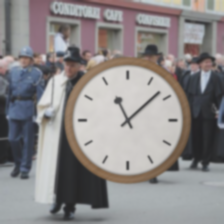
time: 11:08
